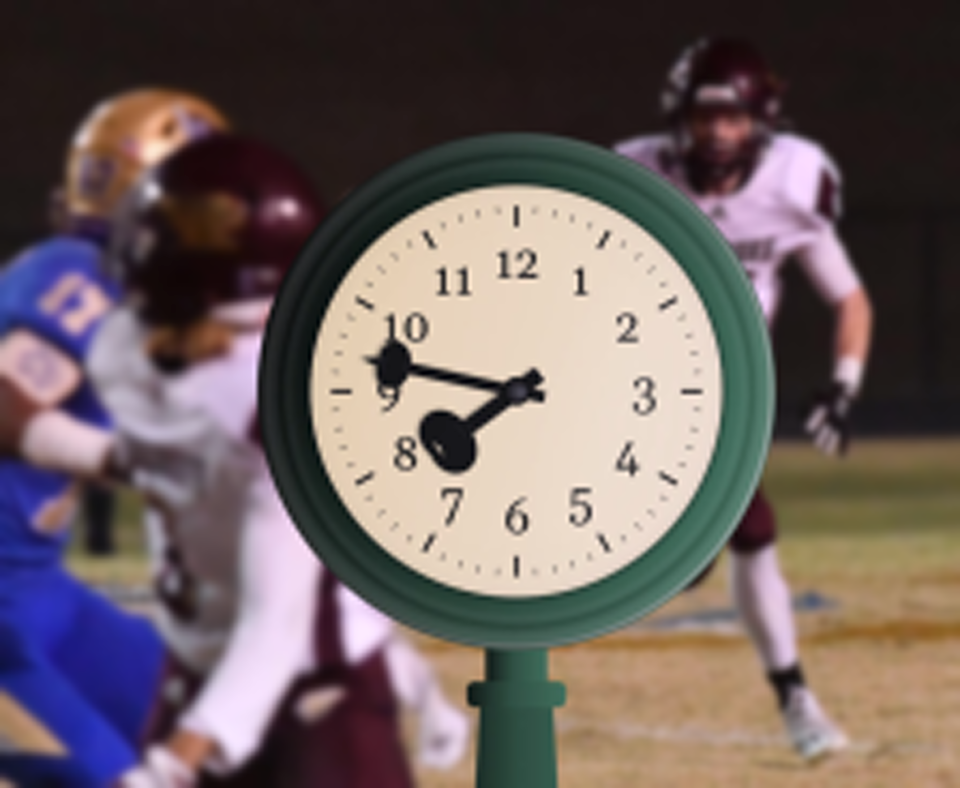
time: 7:47
